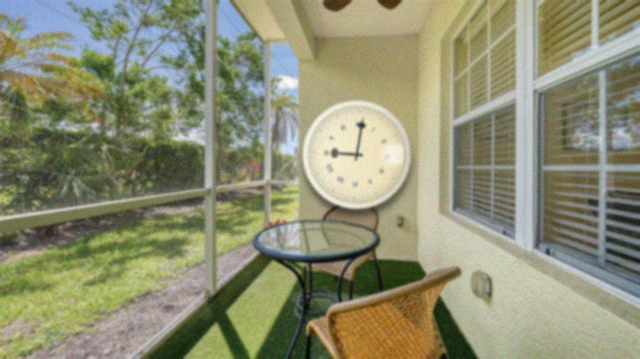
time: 9:01
